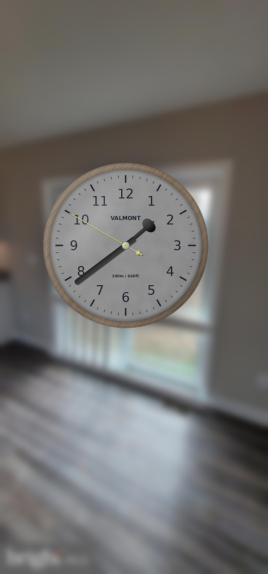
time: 1:38:50
